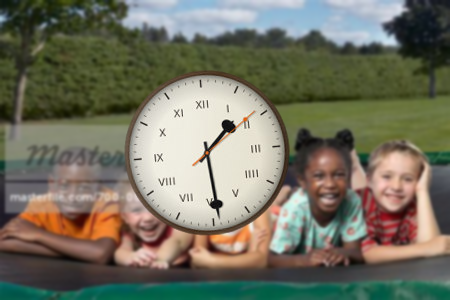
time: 1:29:09
